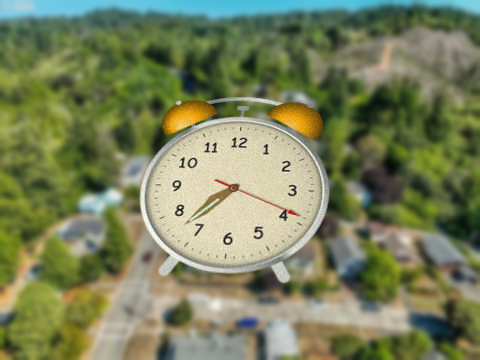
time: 7:37:19
